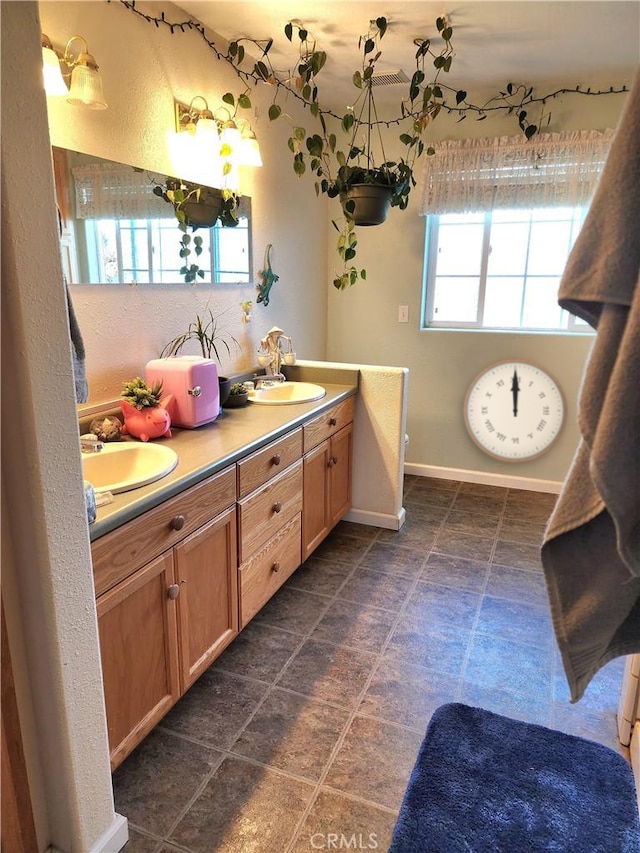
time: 12:00
